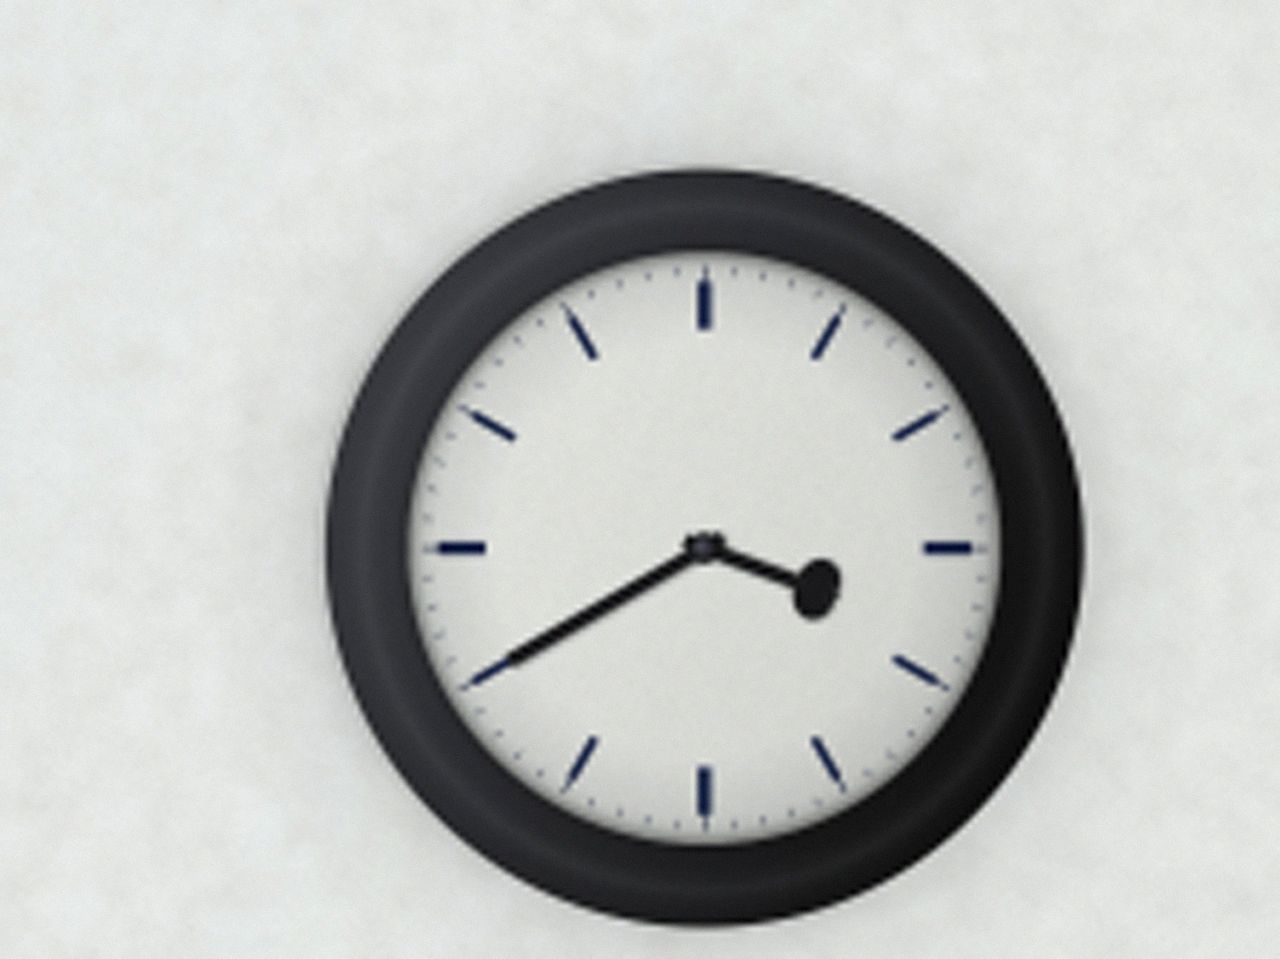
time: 3:40
